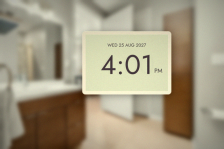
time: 4:01
